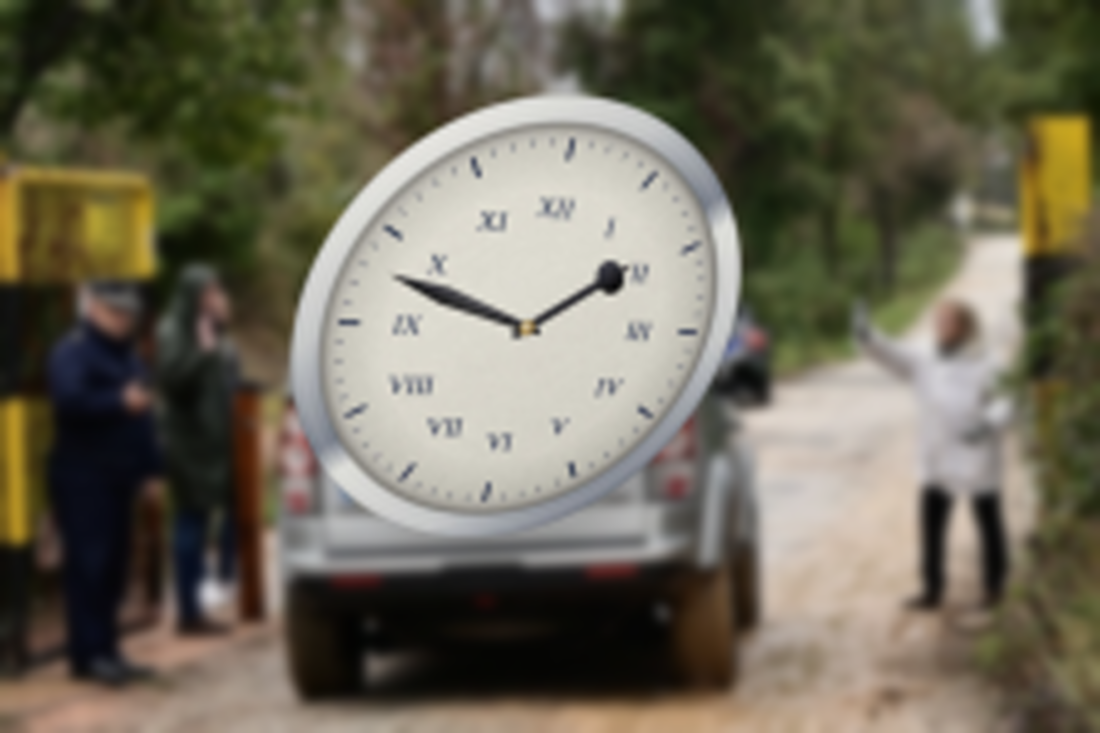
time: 1:48
